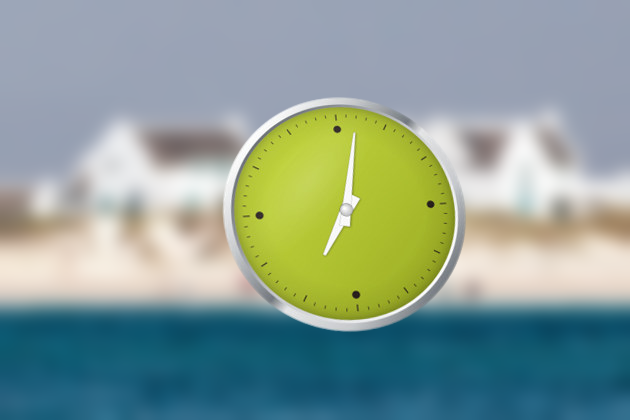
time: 7:02
